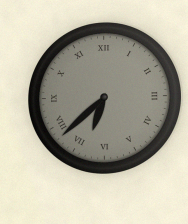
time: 6:38
